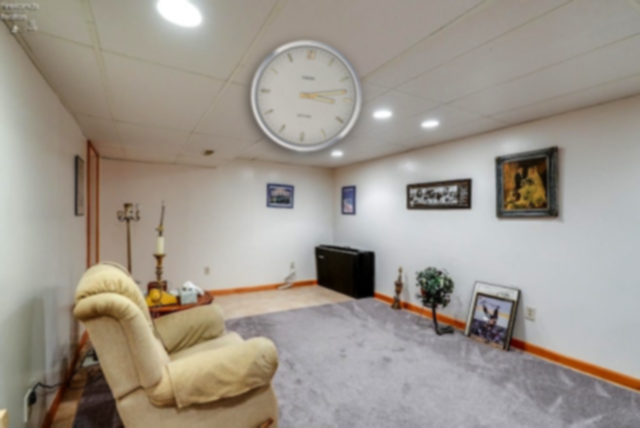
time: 3:13
